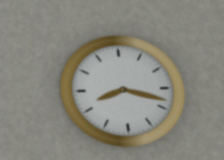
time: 8:18
